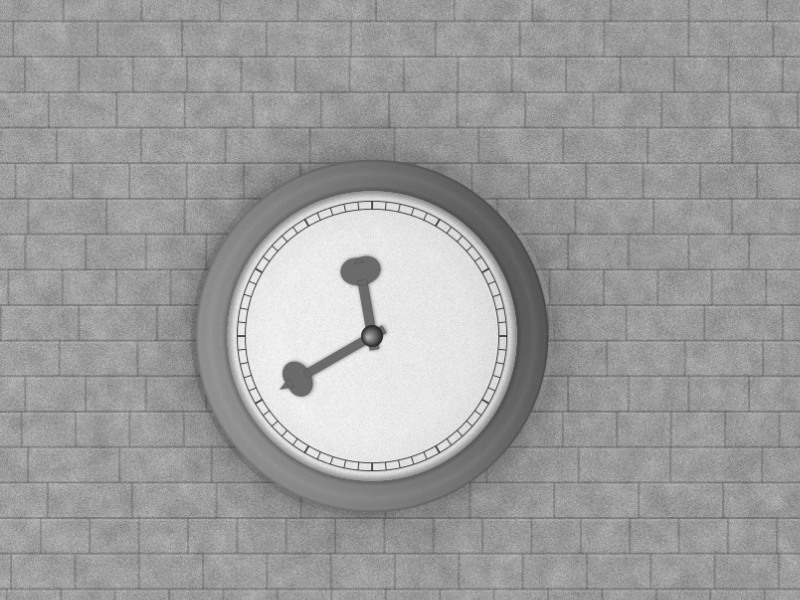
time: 11:40
